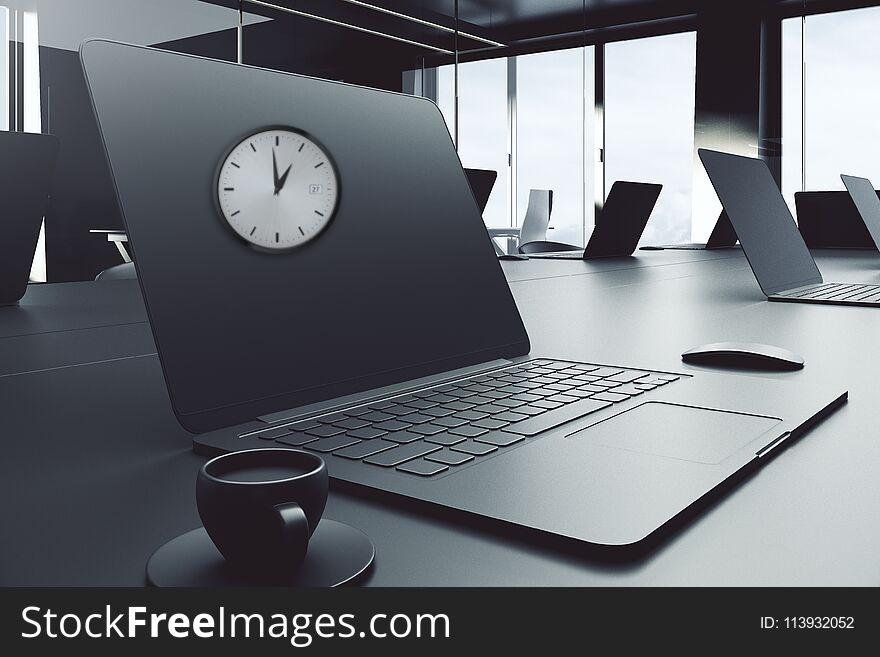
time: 12:59
